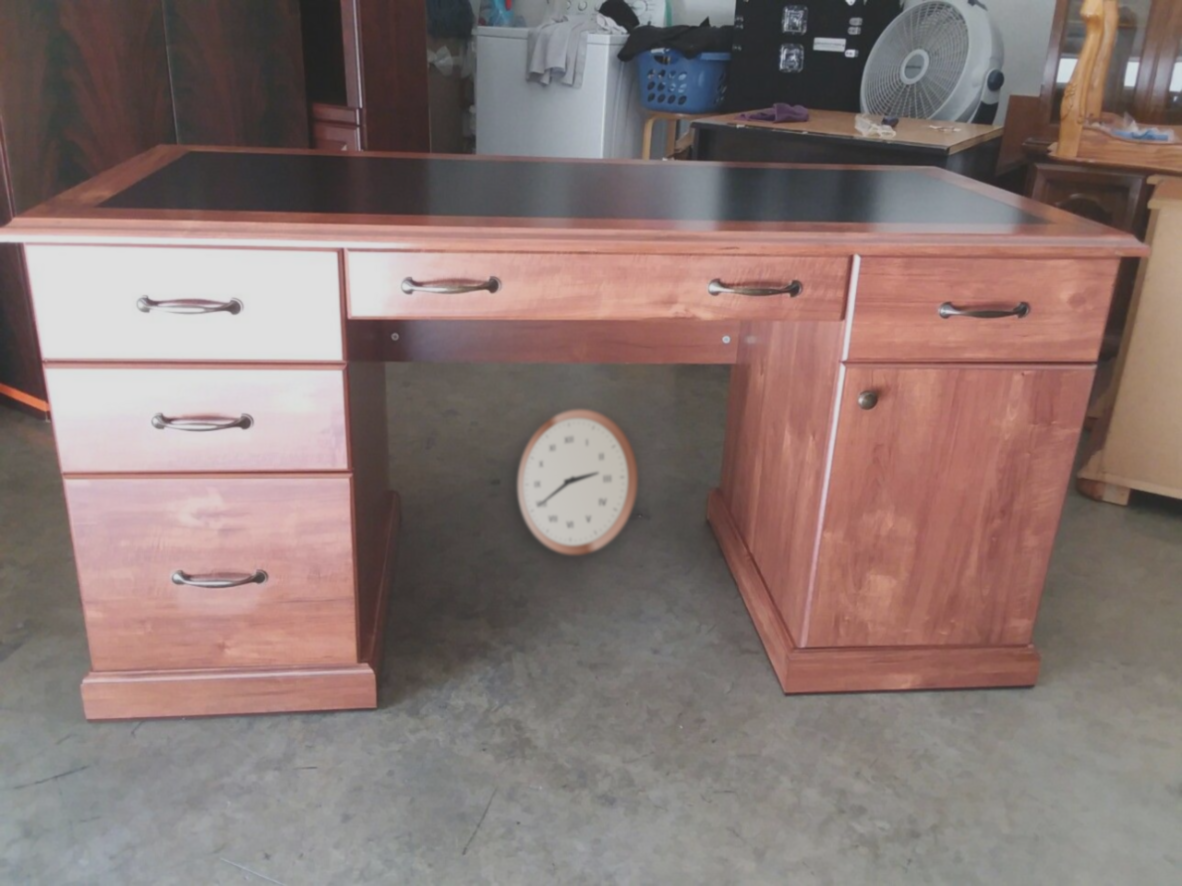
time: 2:40
